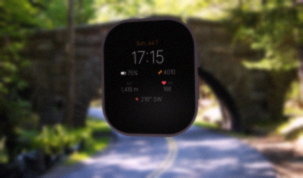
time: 17:15
